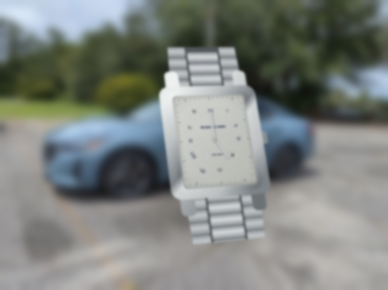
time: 5:00
